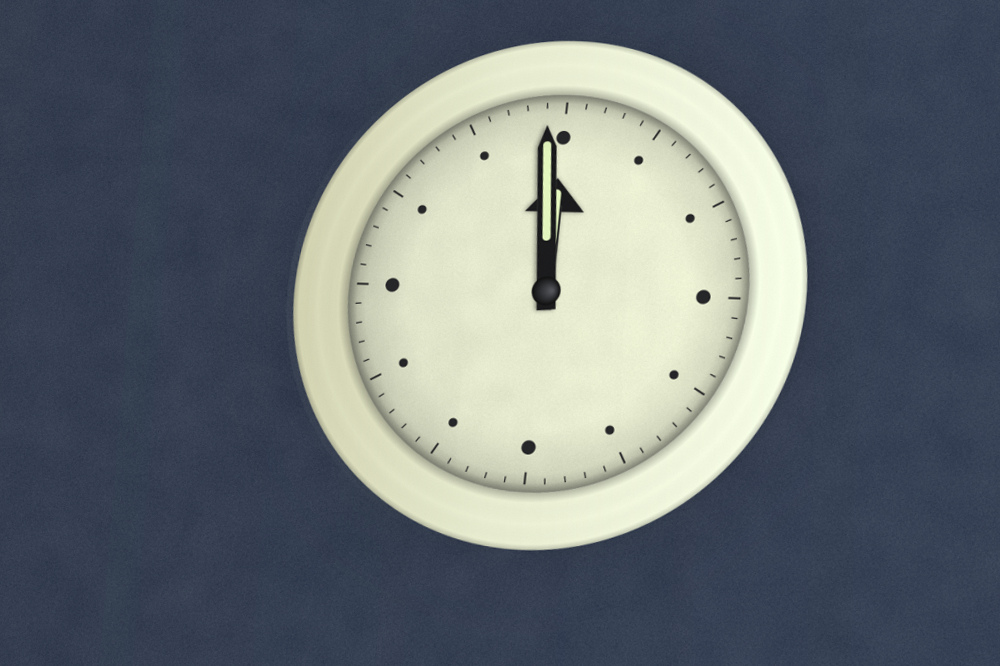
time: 11:59
